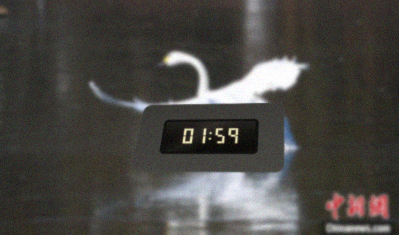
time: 1:59
